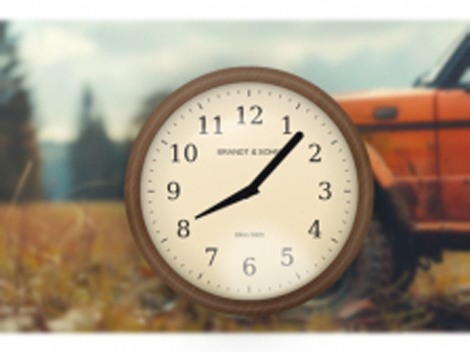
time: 8:07
